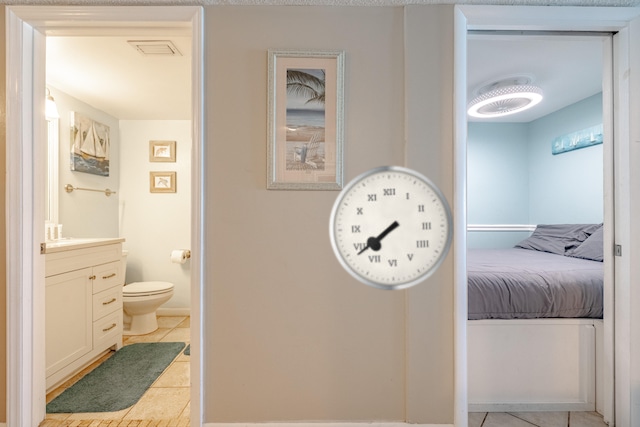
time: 7:39
